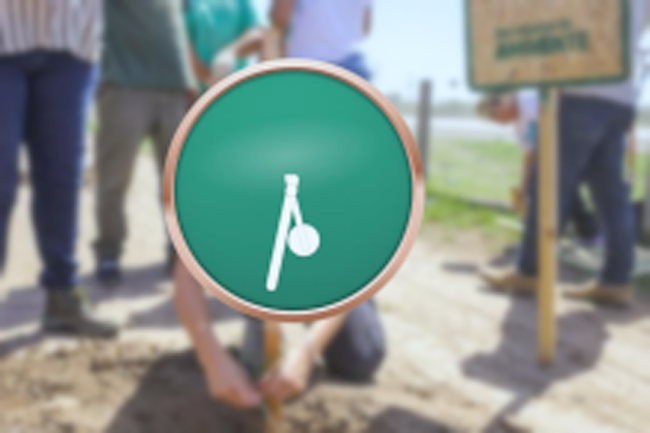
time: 5:32
